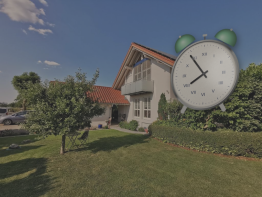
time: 7:54
